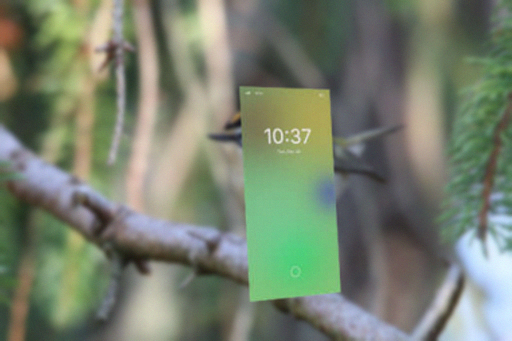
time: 10:37
